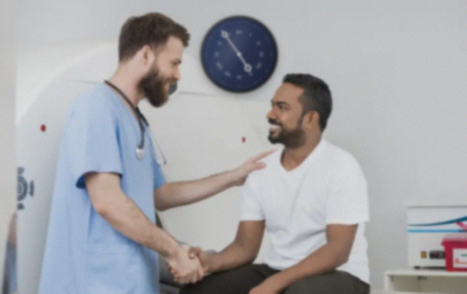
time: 4:54
